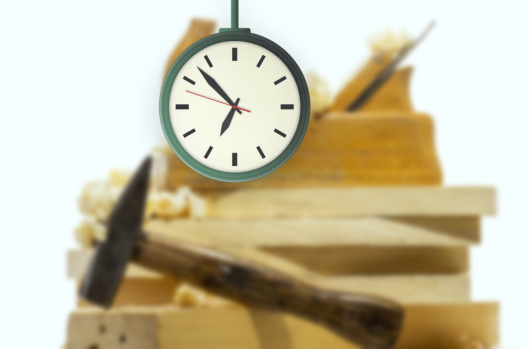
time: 6:52:48
